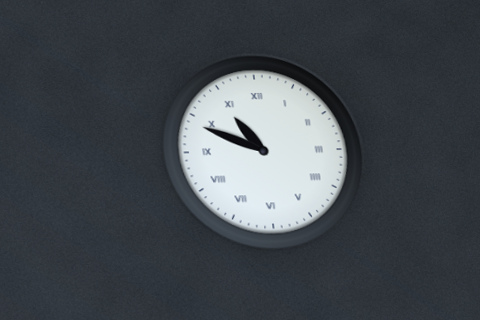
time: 10:49
